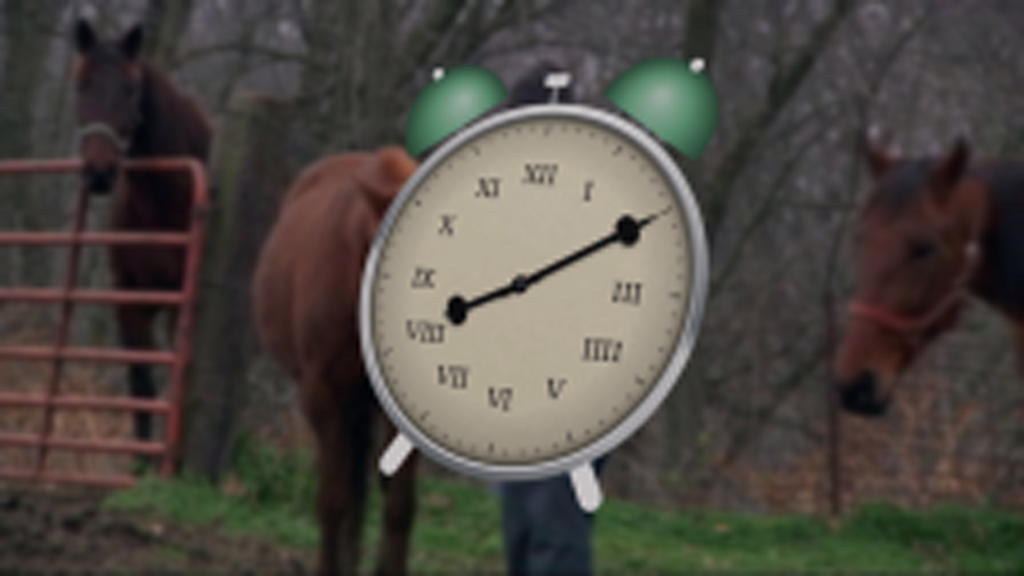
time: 8:10
